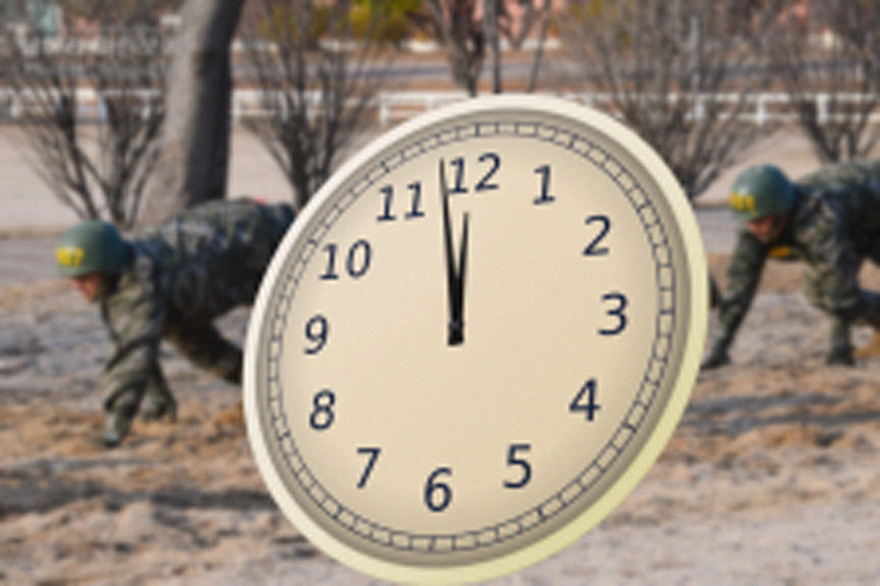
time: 11:58
